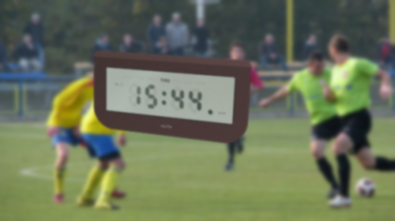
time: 15:44
